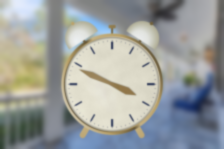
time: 3:49
